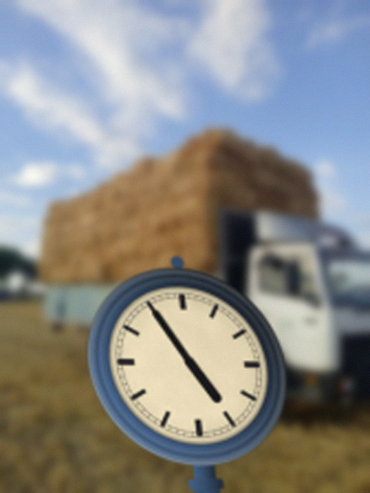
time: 4:55
